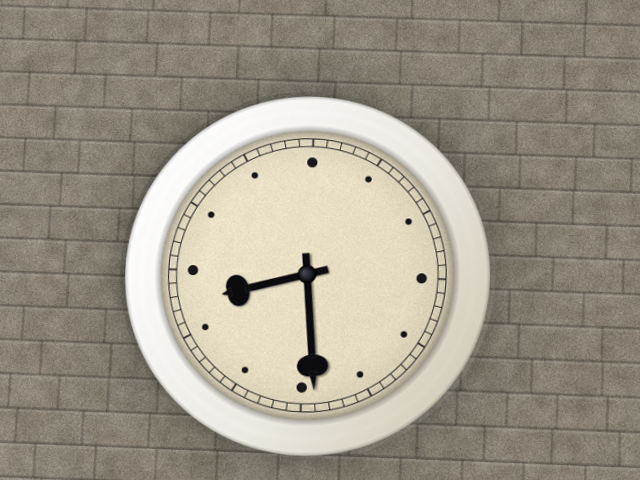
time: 8:29
